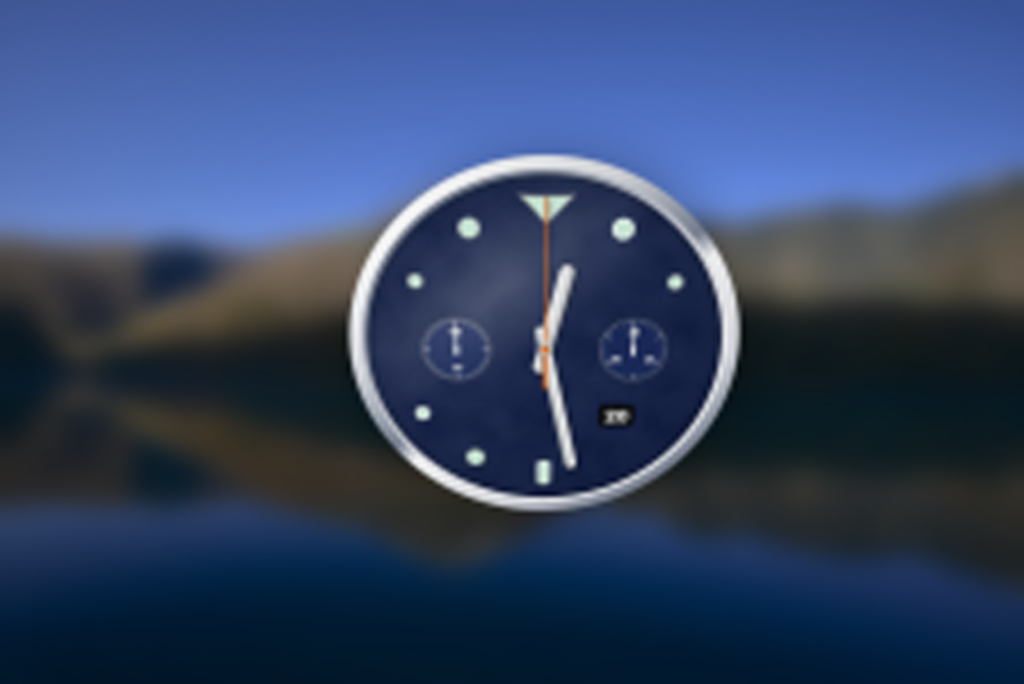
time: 12:28
